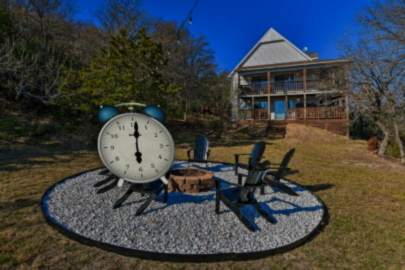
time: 6:01
